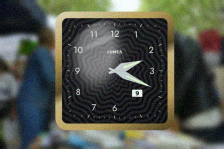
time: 2:19
